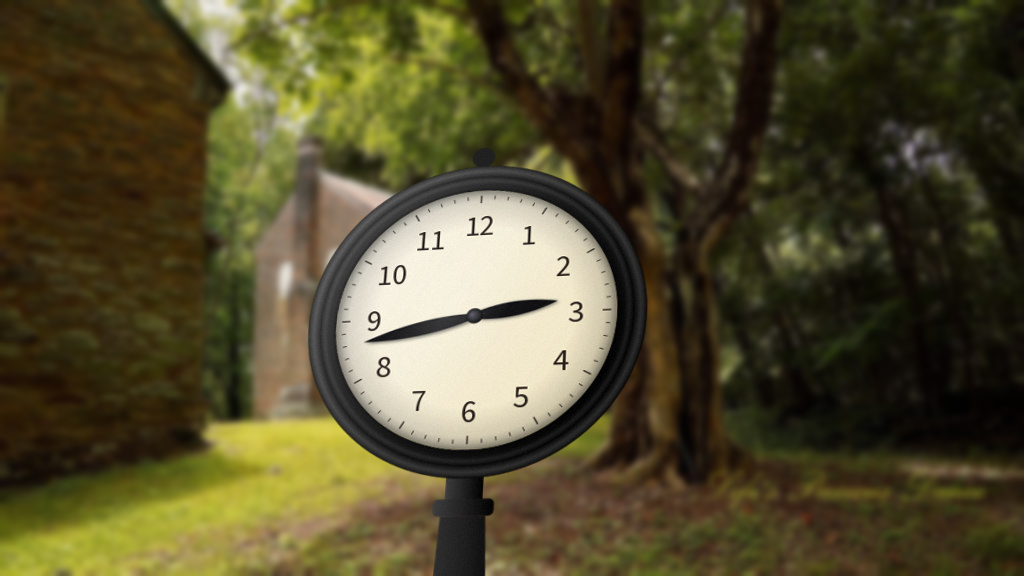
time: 2:43
